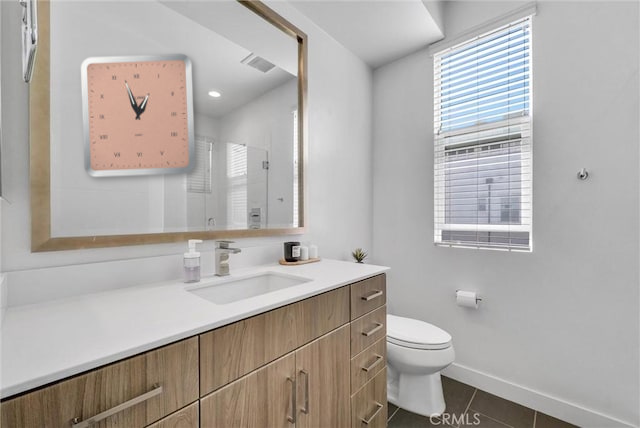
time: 12:57
